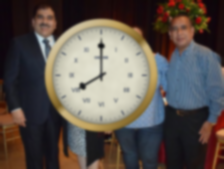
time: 8:00
